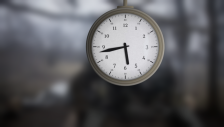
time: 5:43
